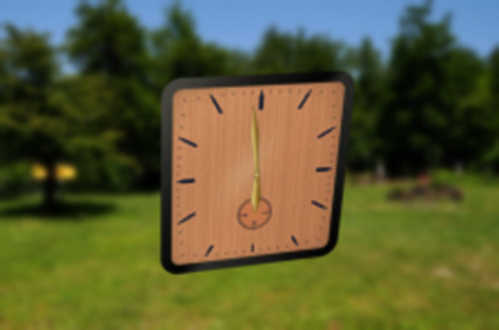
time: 5:59
